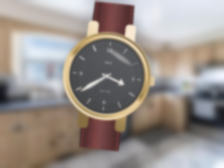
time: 3:39
